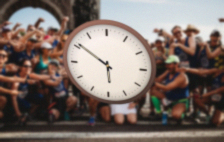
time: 5:51
